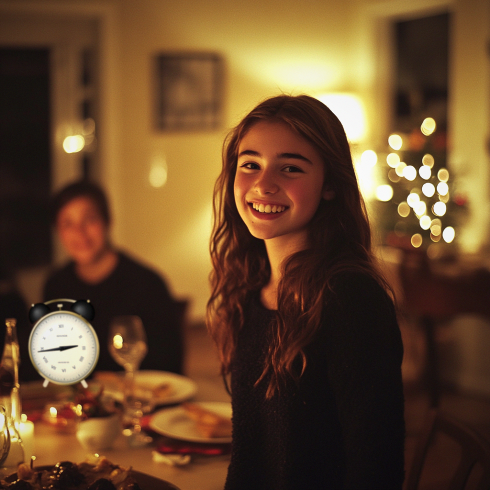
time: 2:44
